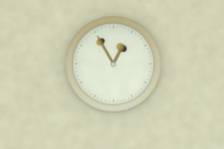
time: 12:55
